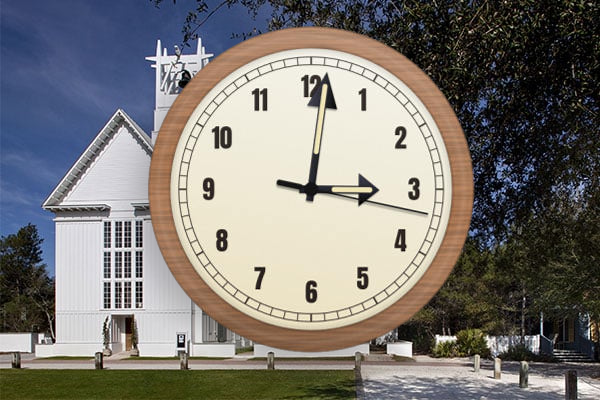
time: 3:01:17
